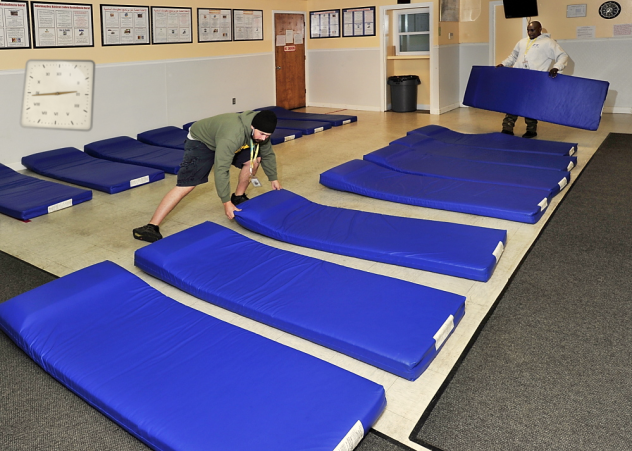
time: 2:44
